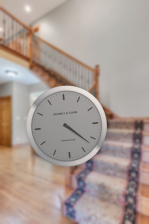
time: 4:22
